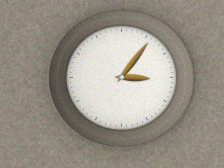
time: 3:06
